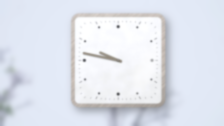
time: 9:47
